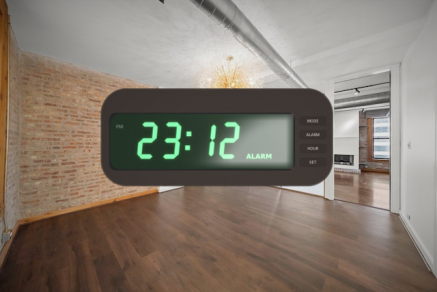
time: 23:12
